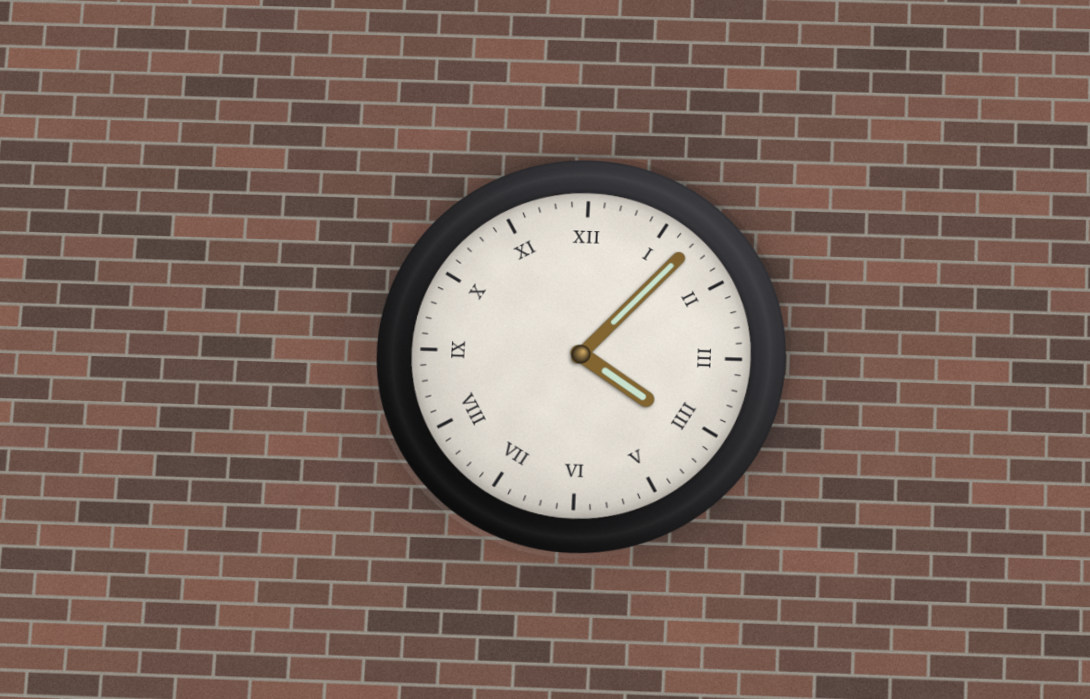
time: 4:07
